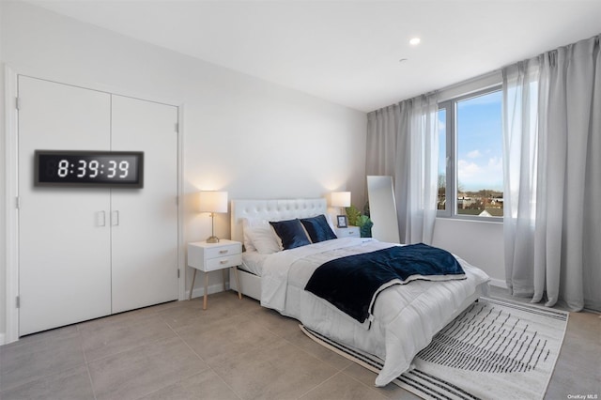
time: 8:39:39
